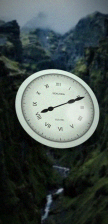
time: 8:11
